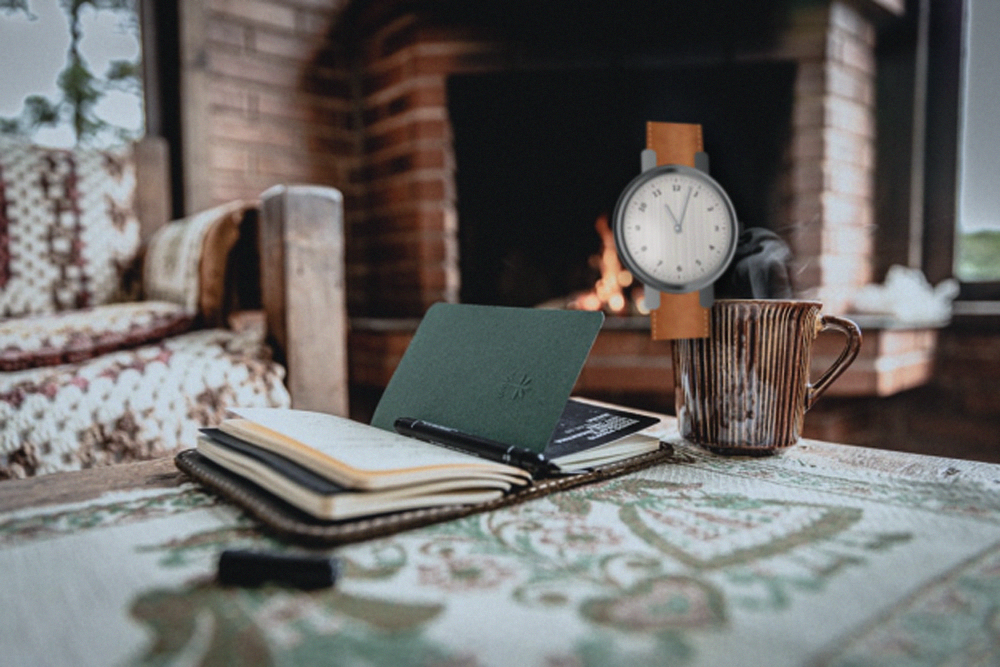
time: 11:03
